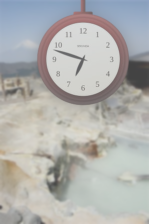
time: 6:48
